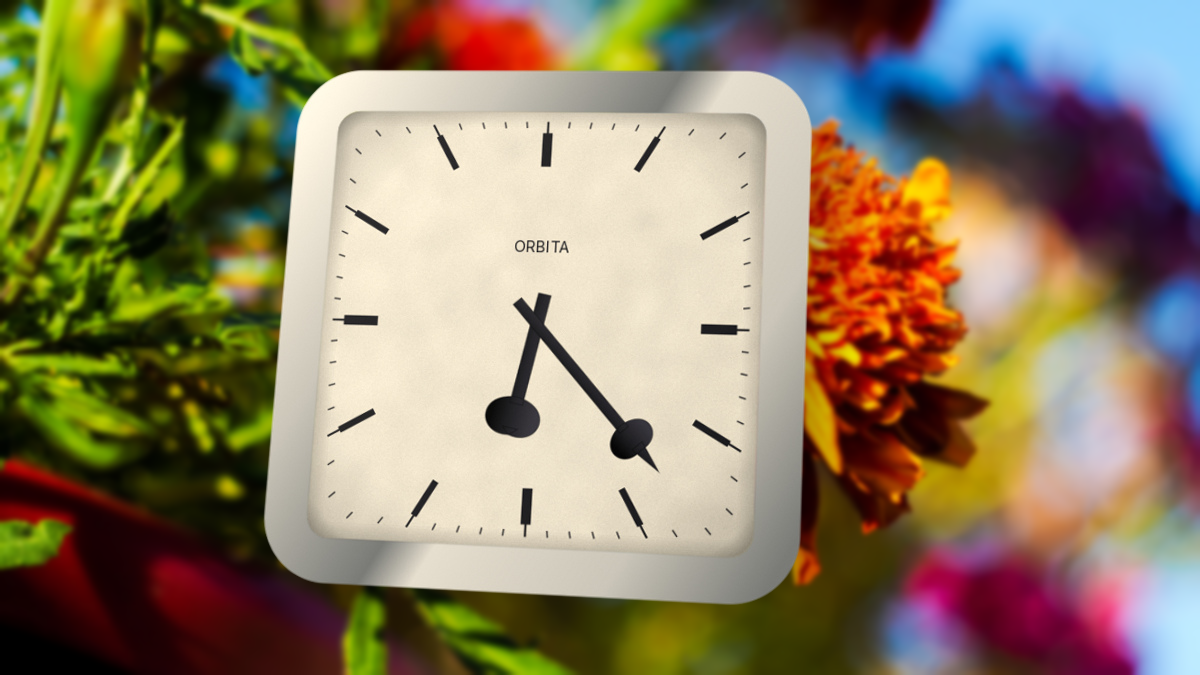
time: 6:23
